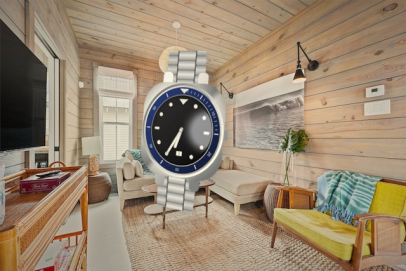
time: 6:35
